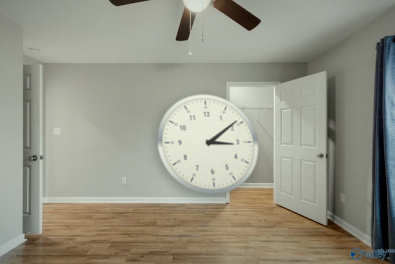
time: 3:09
